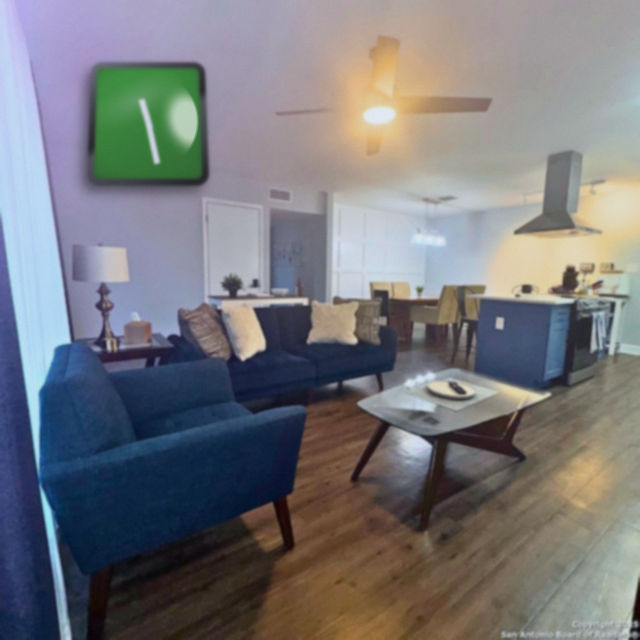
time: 11:28
